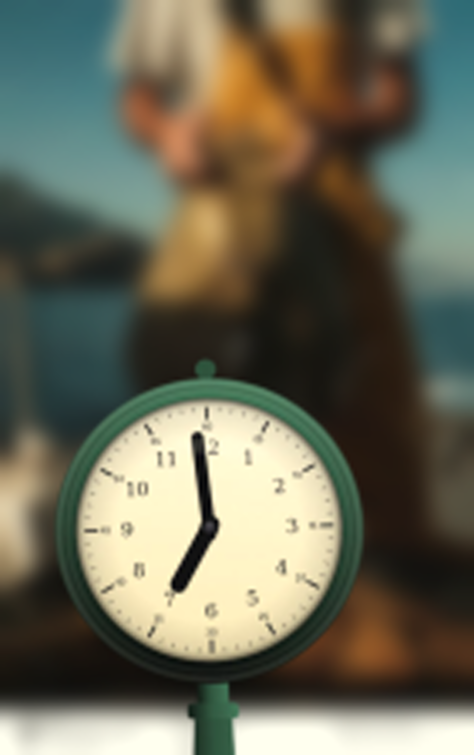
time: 6:59
